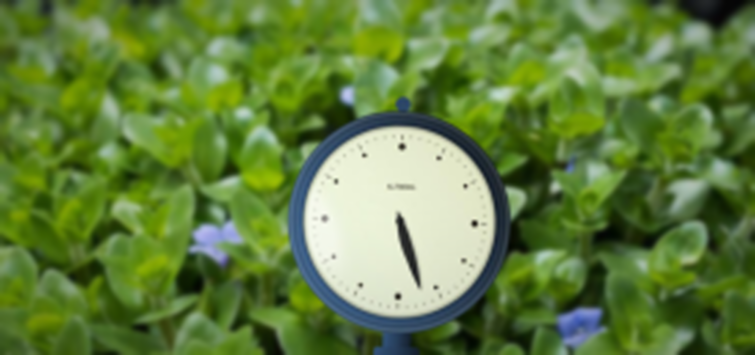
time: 5:27
